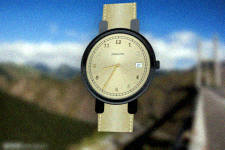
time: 8:35
